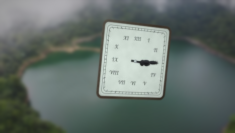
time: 3:15
